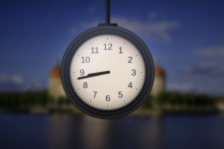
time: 8:43
